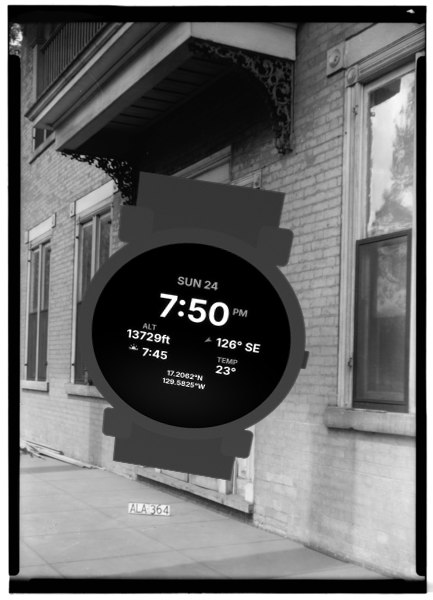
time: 7:50
